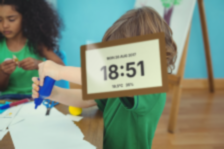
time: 18:51
